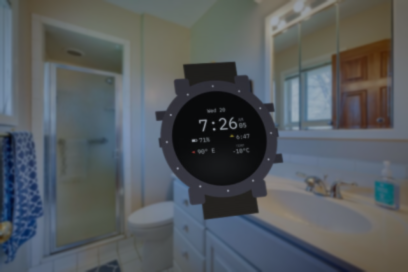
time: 7:26
